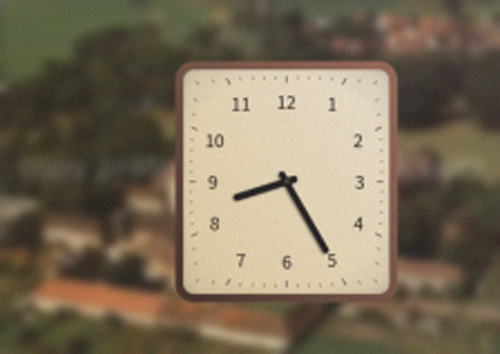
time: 8:25
